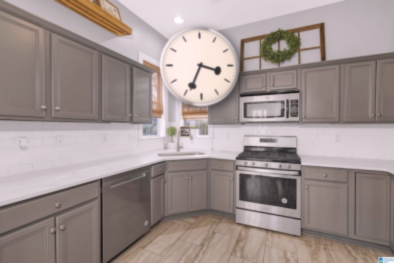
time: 3:34
